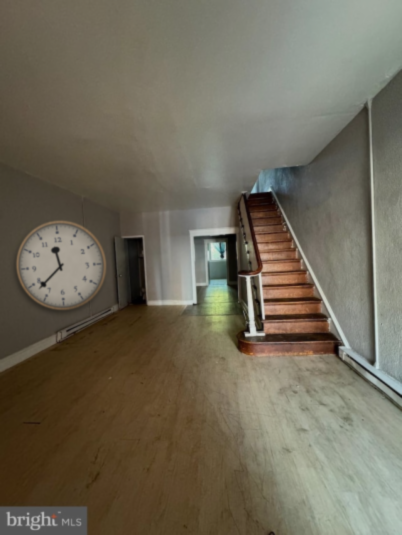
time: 11:38
